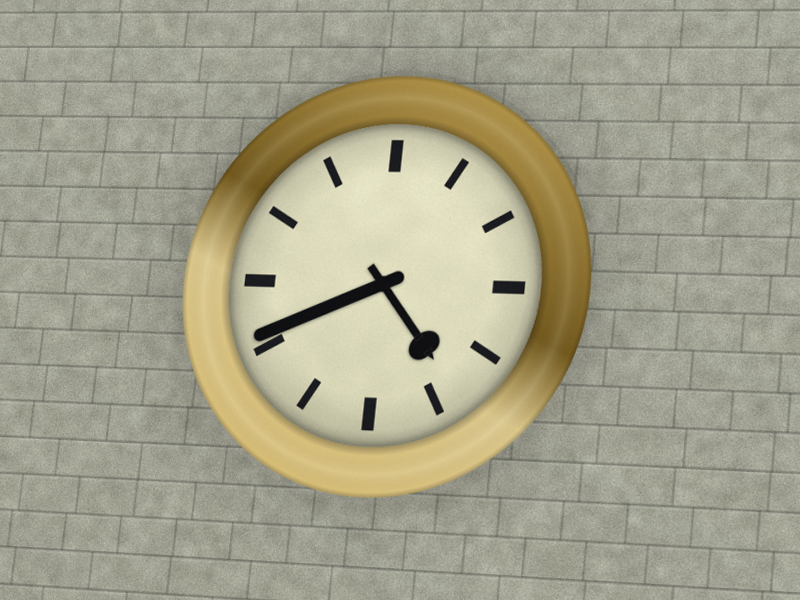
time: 4:41
